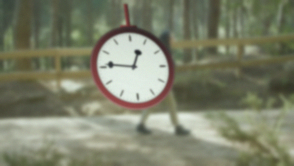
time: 12:46
